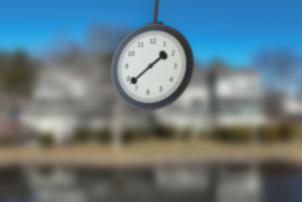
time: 1:38
